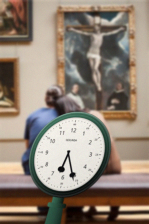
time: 6:26
